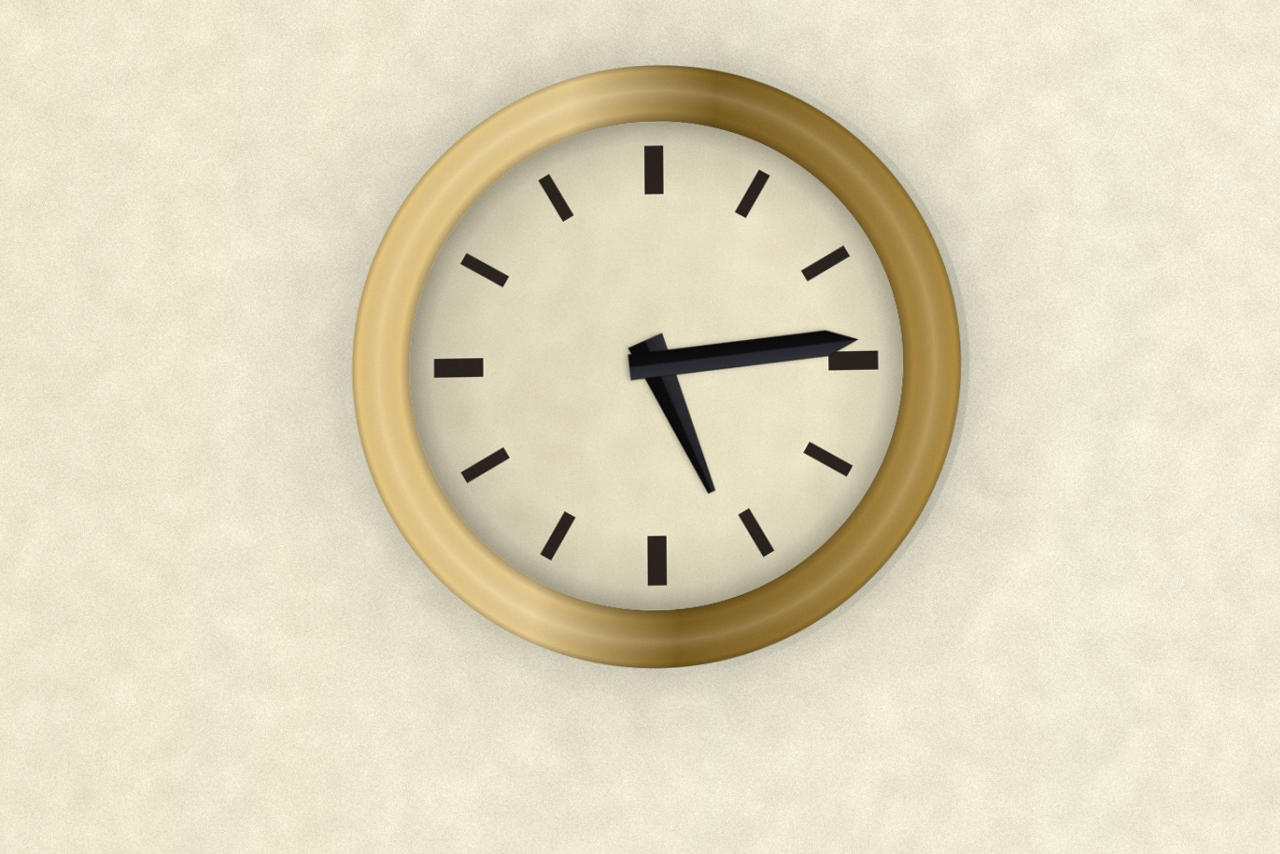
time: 5:14
